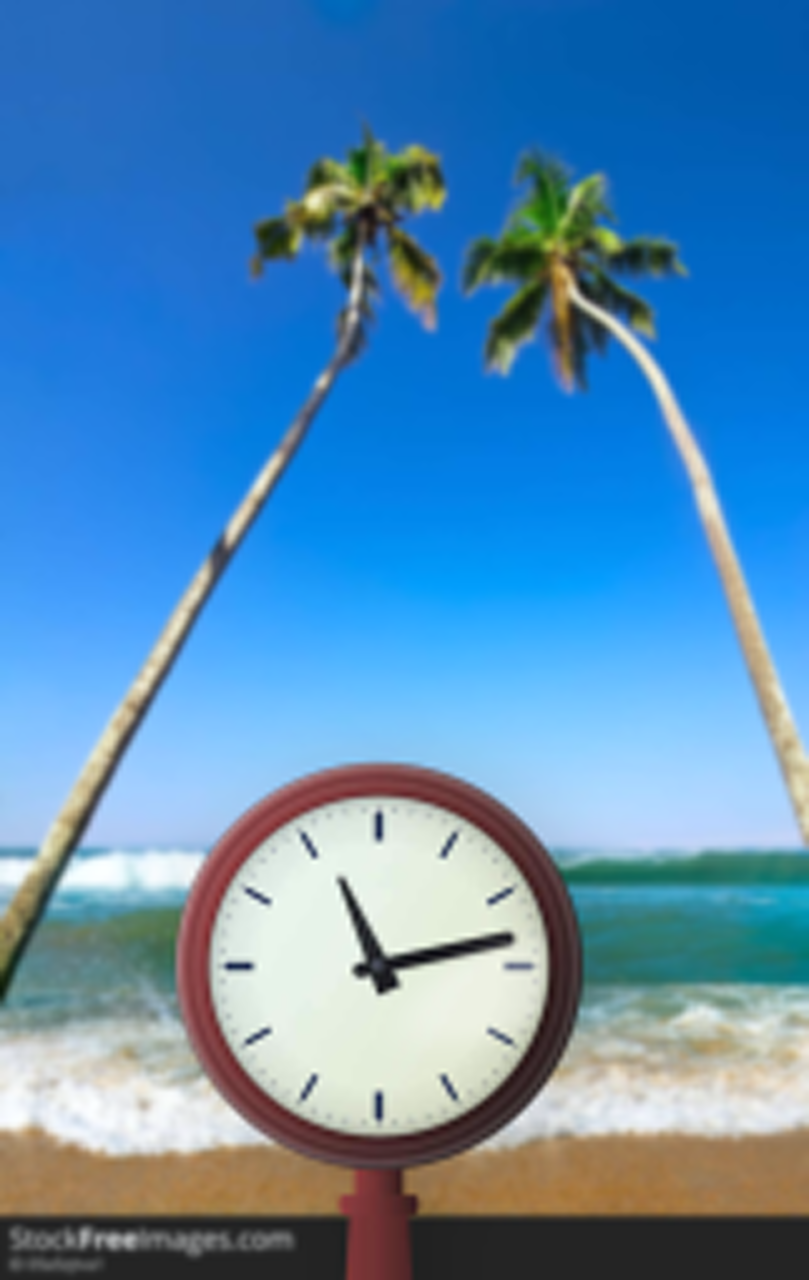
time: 11:13
